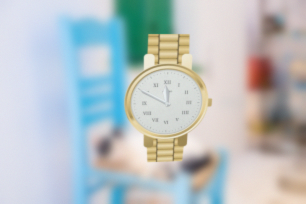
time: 11:50
